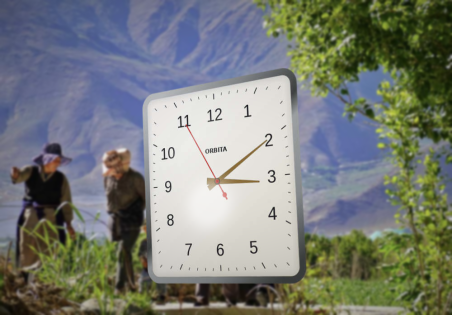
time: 3:09:55
